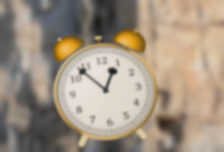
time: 12:53
